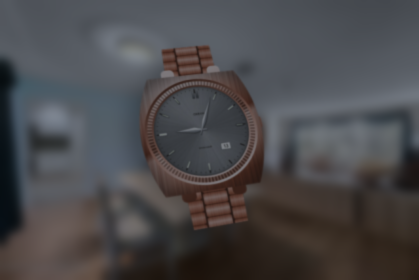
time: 9:04
